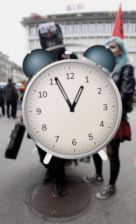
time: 12:56
